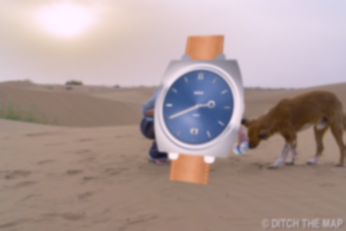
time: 2:41
